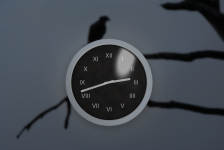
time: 2:42
